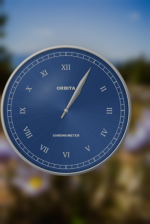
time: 1:05
